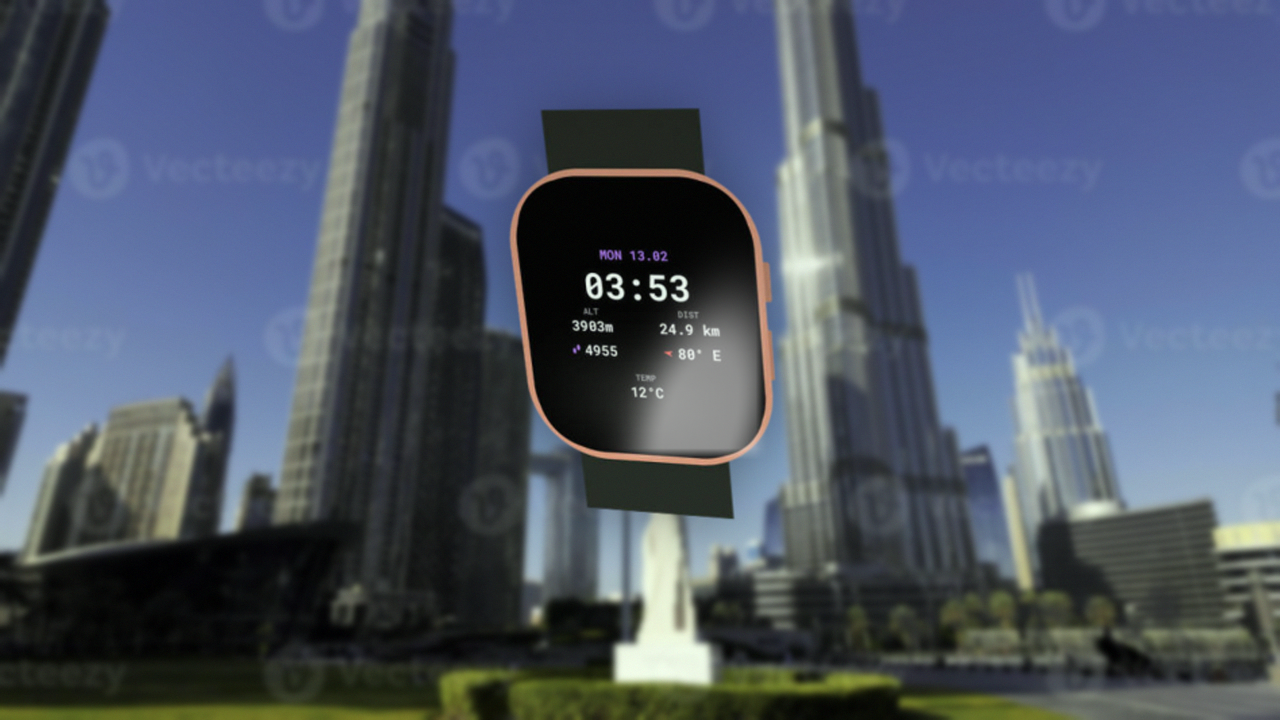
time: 3:53
